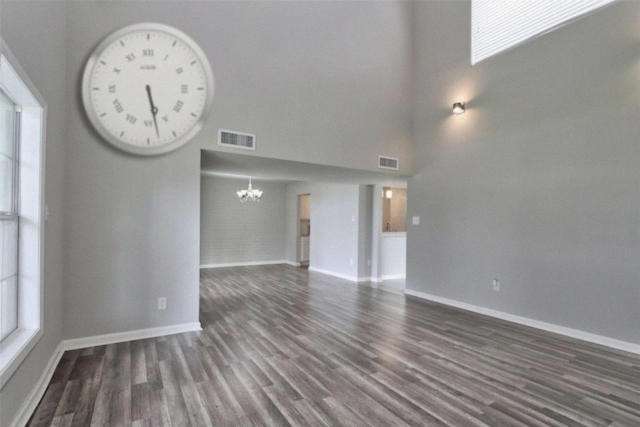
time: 5:28
